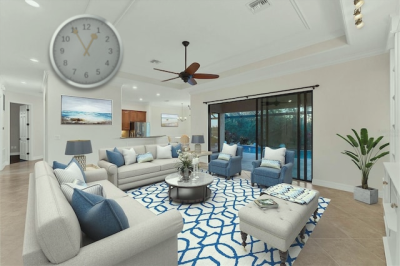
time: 12:55
